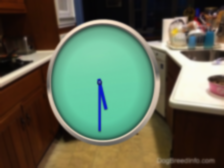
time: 5:30
